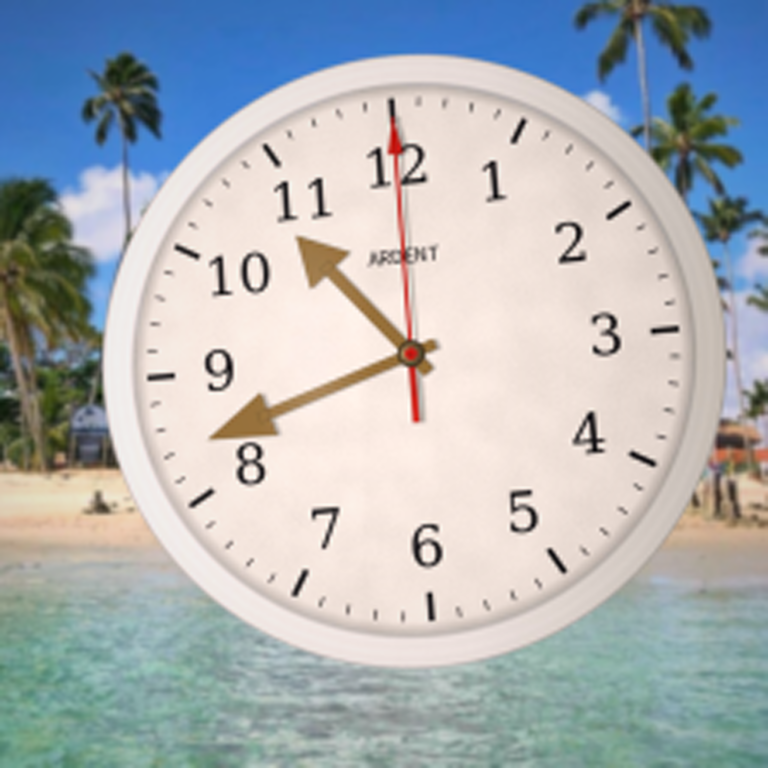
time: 10:42:00
